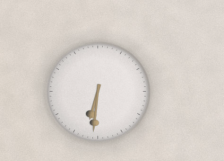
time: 6:31
